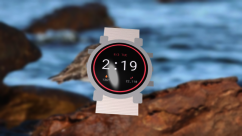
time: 2:19
